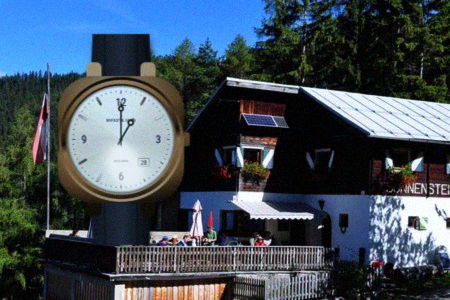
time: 1:00
